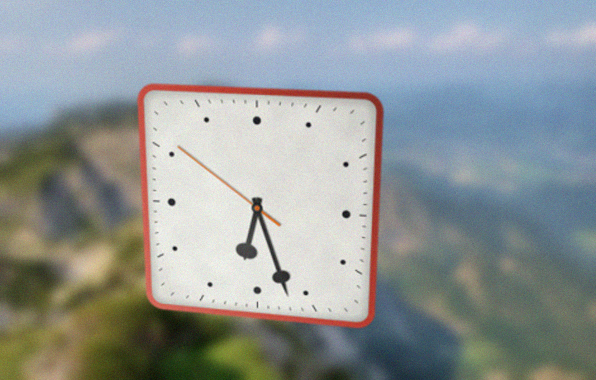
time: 6:26:51
